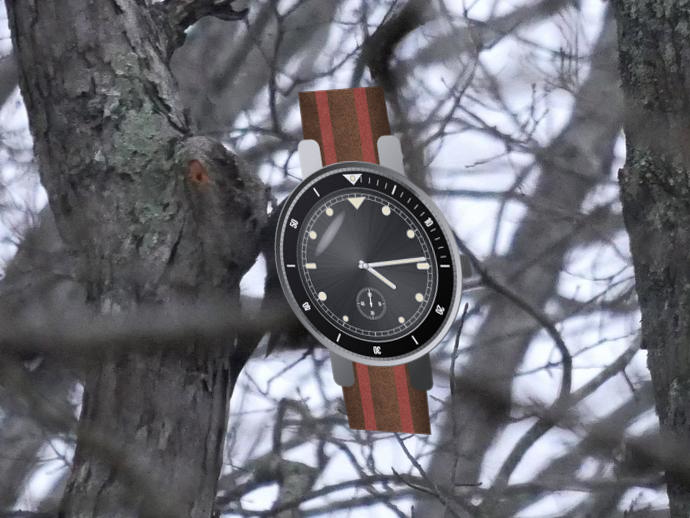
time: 4:14
